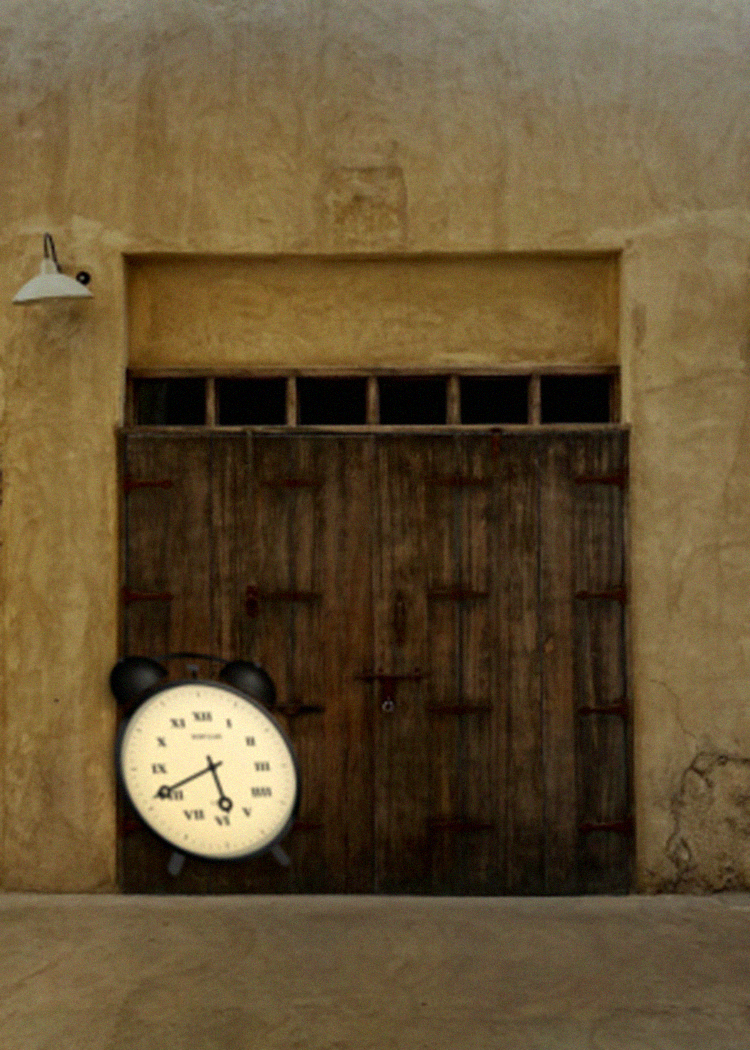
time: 5:41
